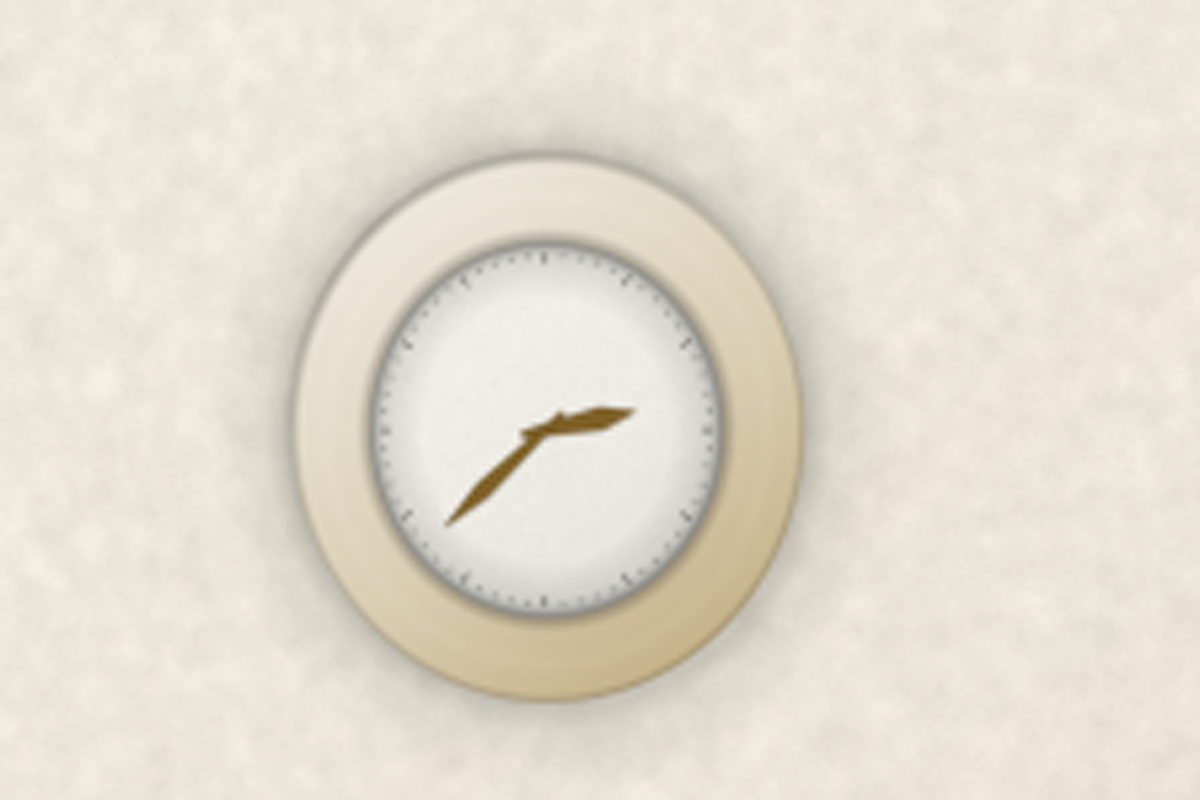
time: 2:38
